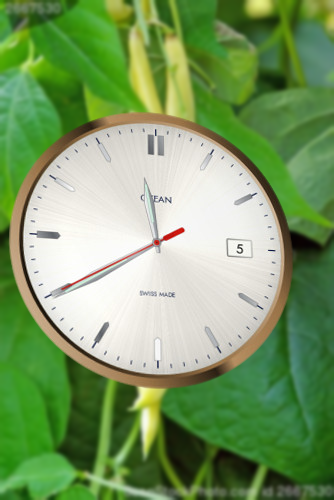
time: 11:39:40
